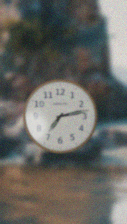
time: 7:13
